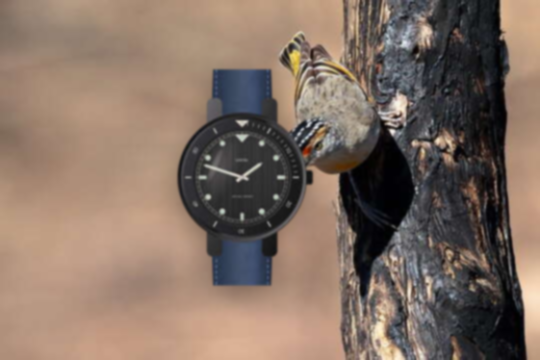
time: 1:48
